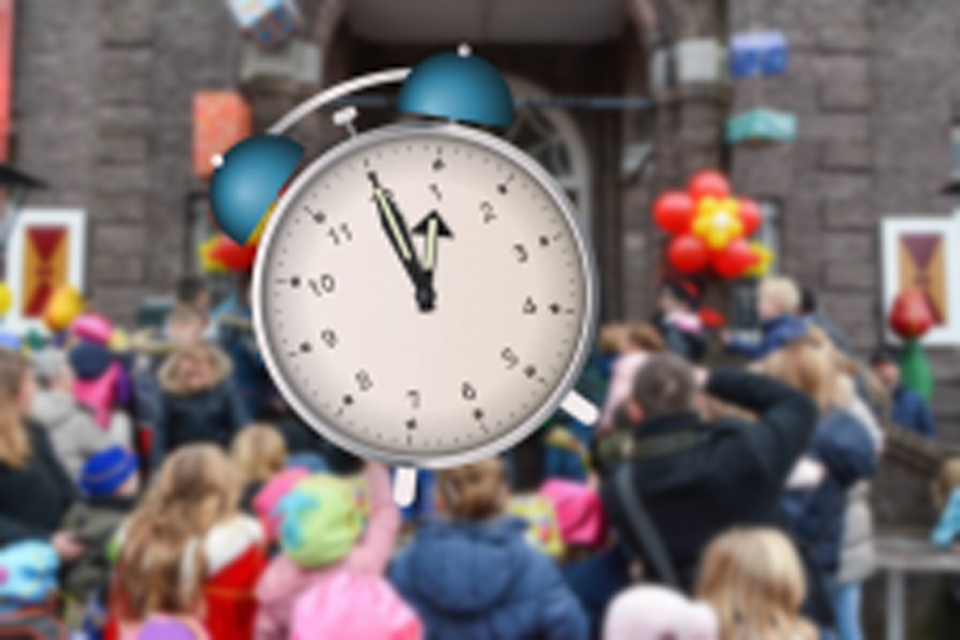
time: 1:00
